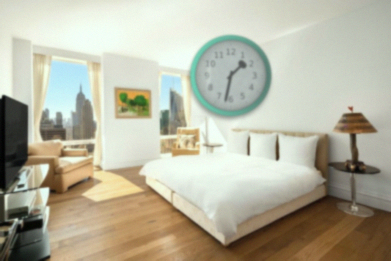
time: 1:32
